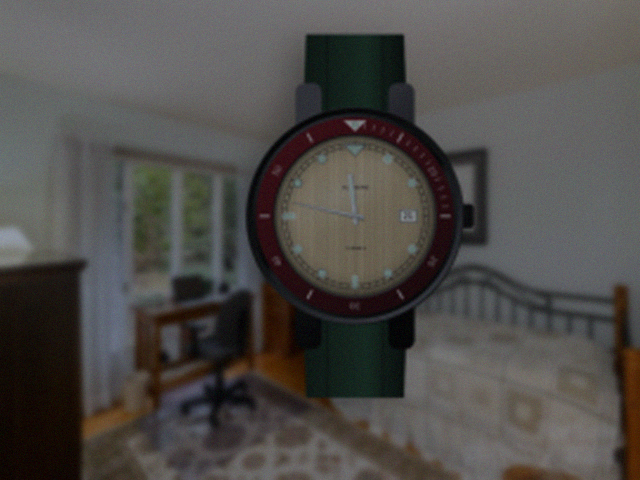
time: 11:47
